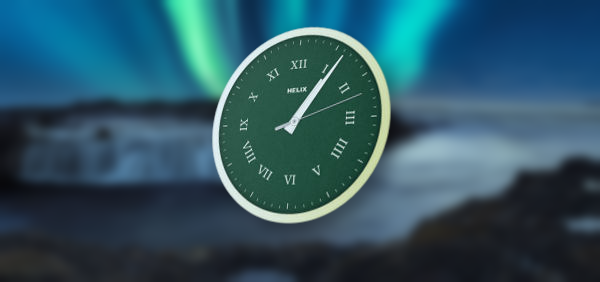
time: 1:06:12
